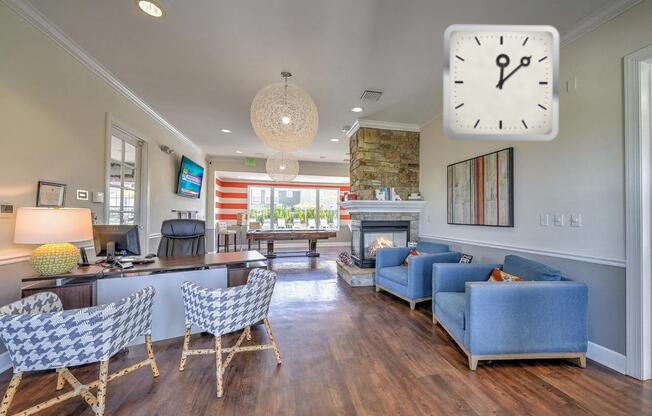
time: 12:08
